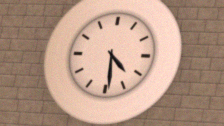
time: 4:29
